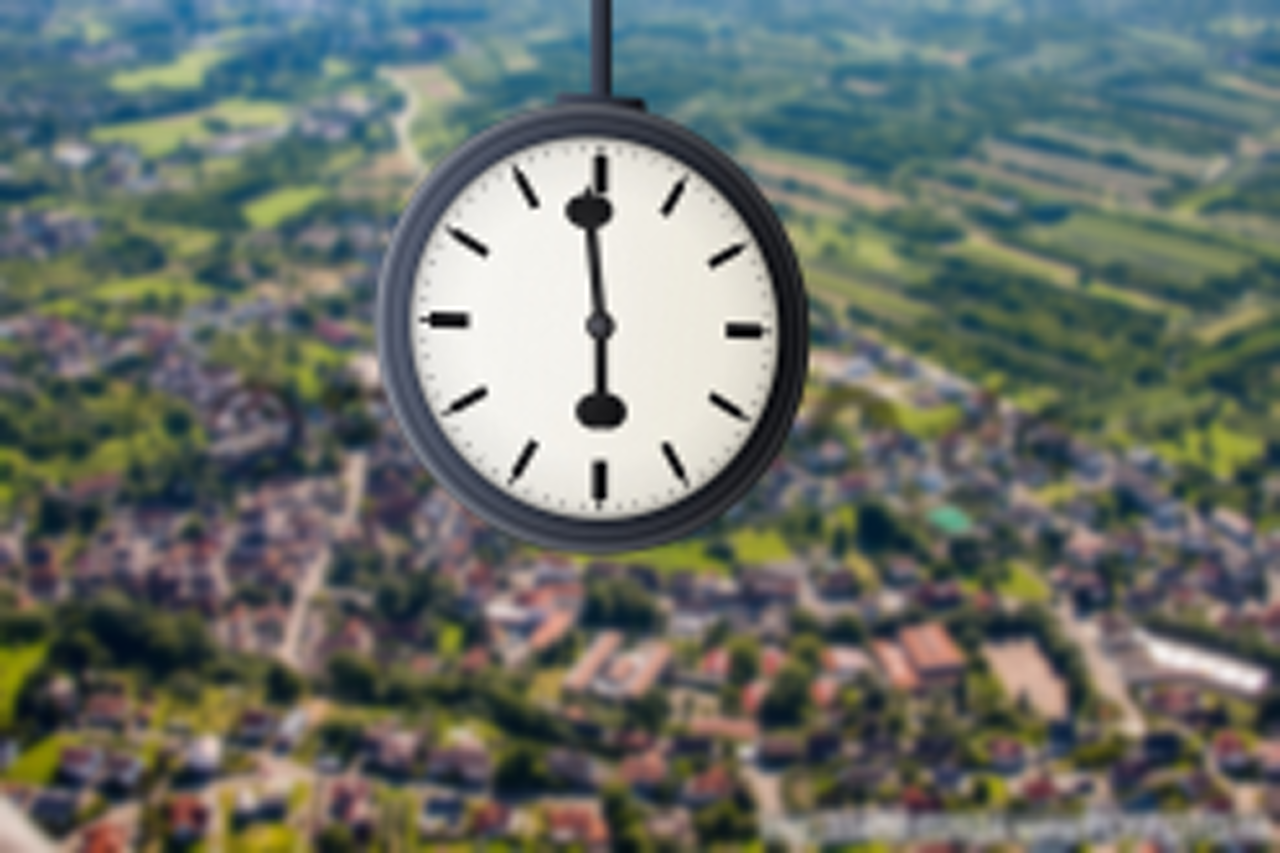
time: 5:59
